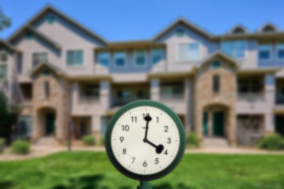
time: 4:01
